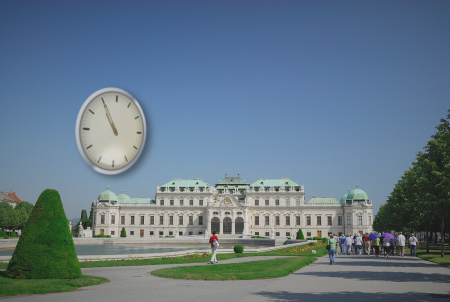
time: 10:55
